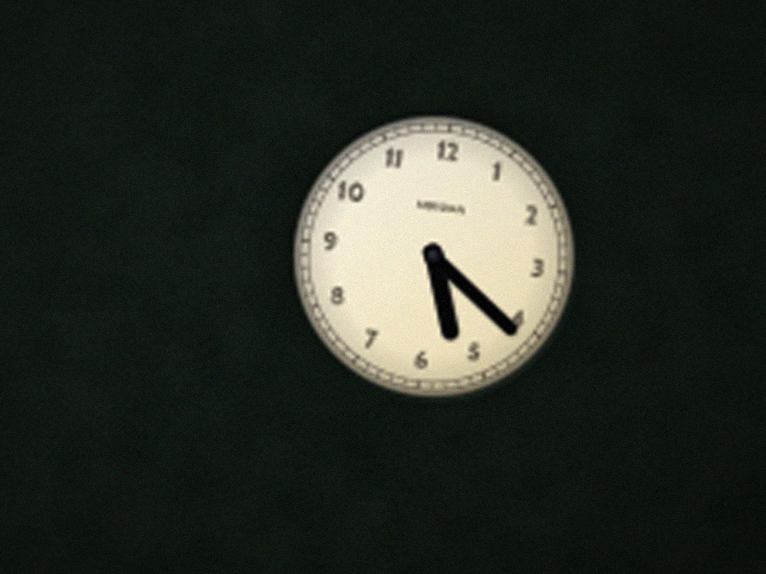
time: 5:21
